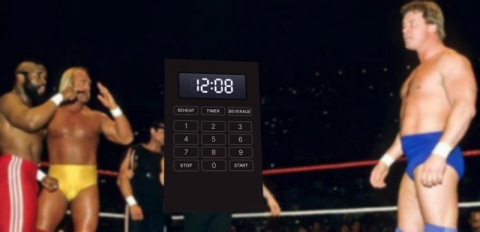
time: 12:08
